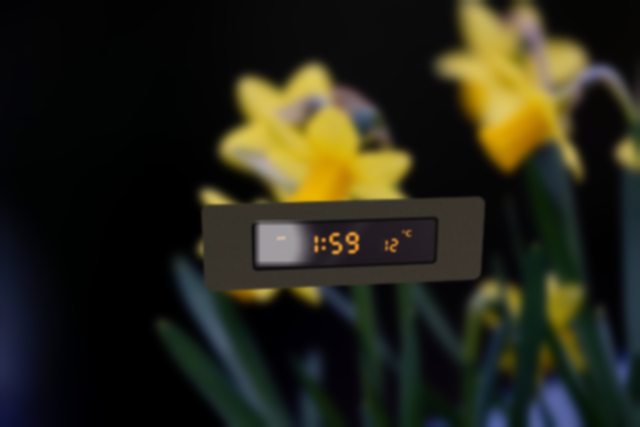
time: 1:59
